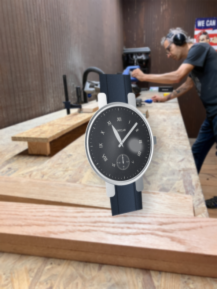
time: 11:08
